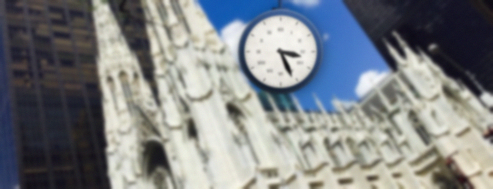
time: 3:26
